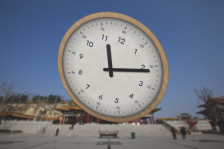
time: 11:11
